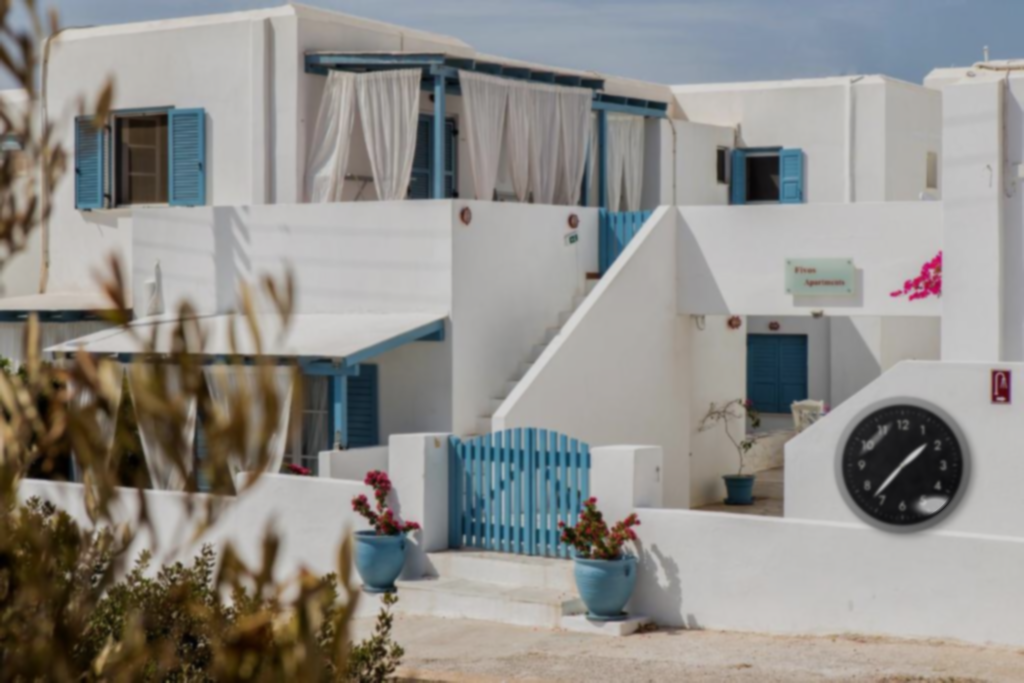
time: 1:37
